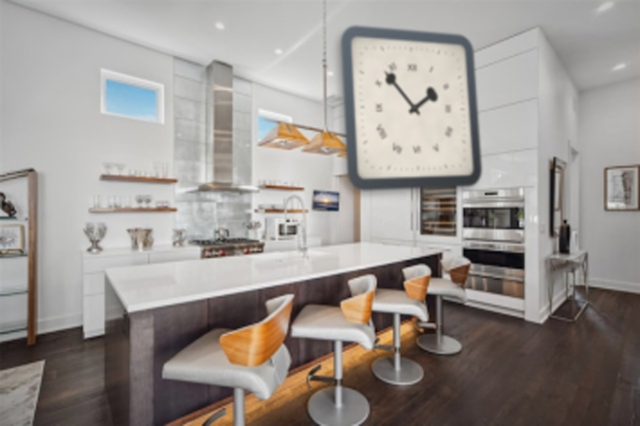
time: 1:53
